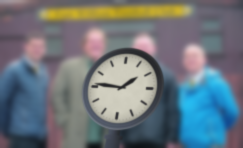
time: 1:46
